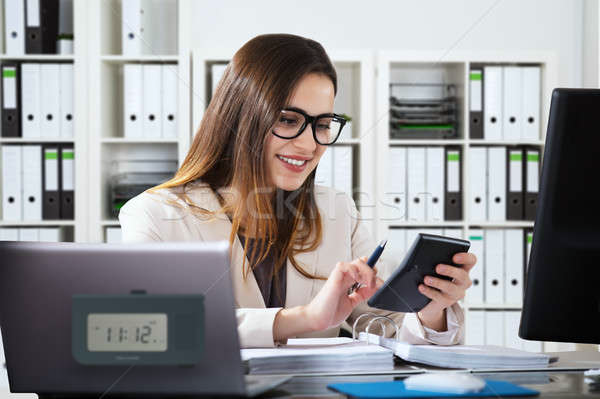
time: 11:12
